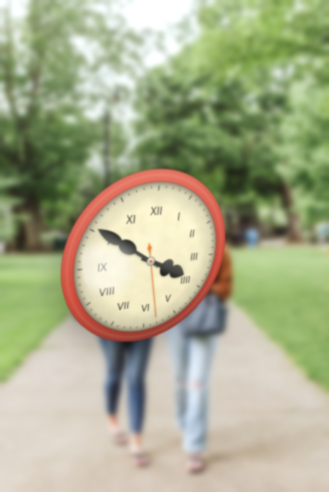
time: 3:50:28
